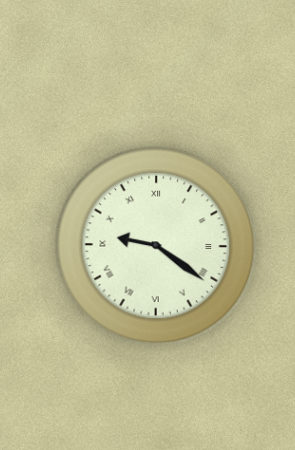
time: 9:21
